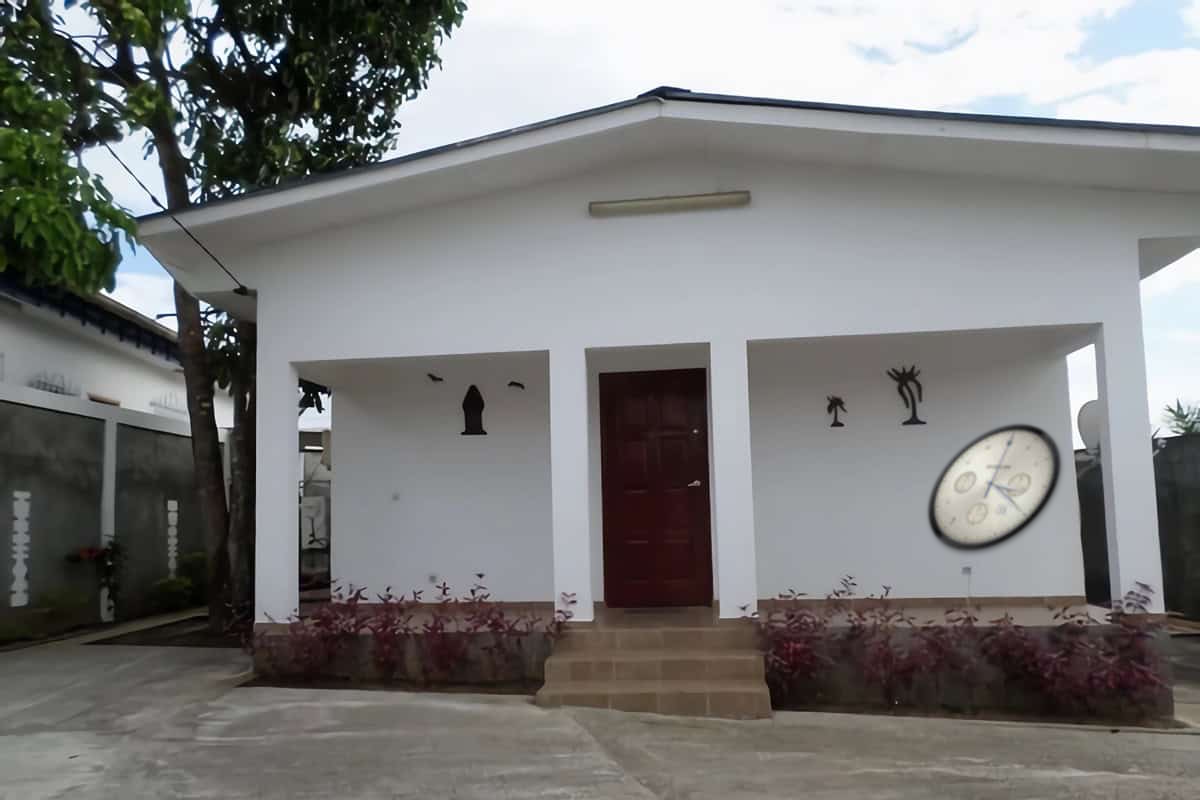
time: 3:20
